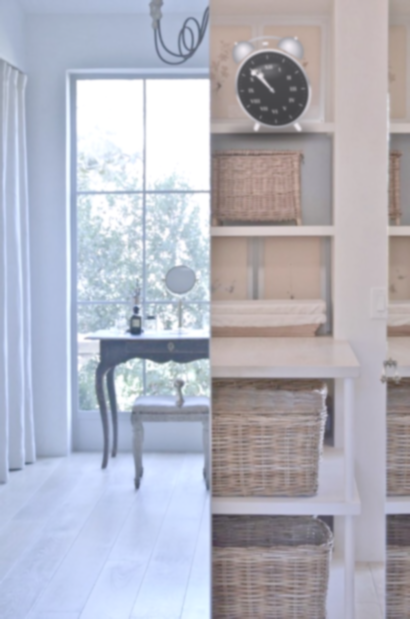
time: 10:53
